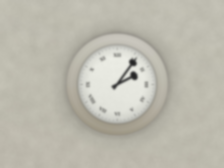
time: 2:06
